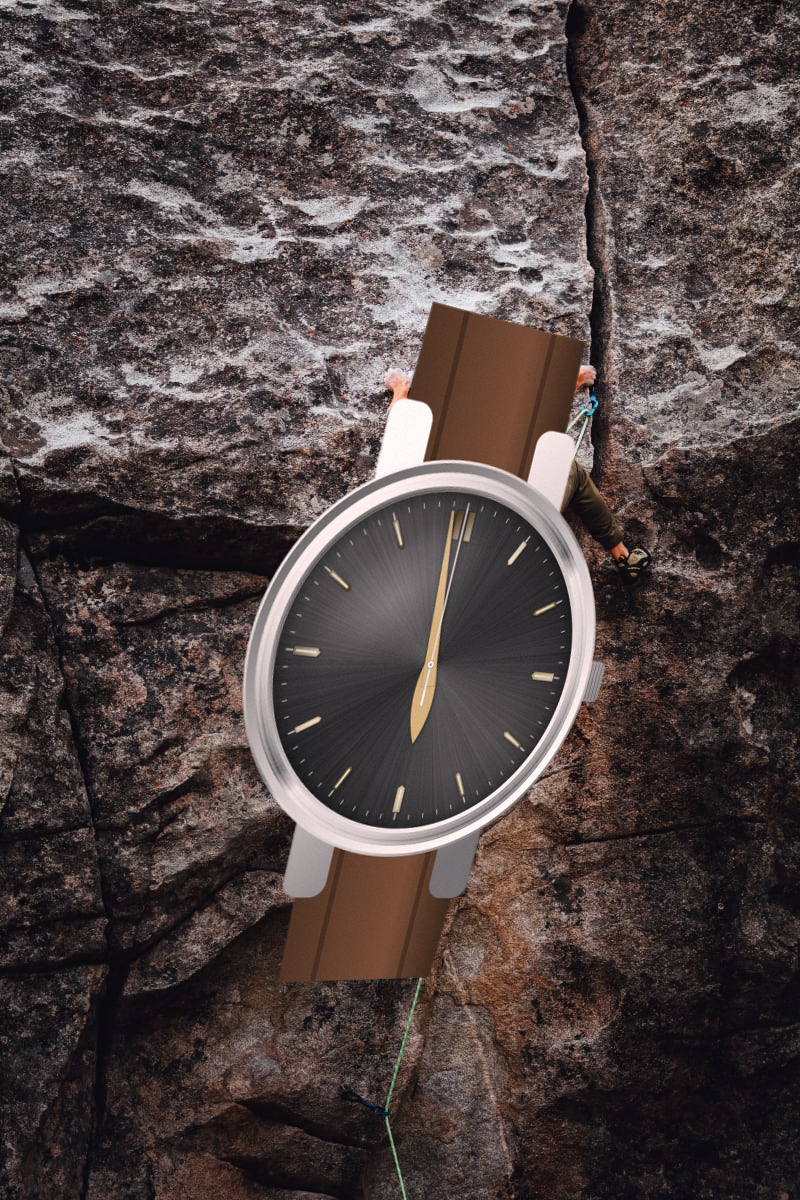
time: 5:59:00
